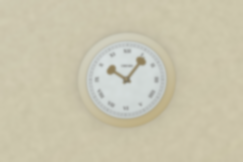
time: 10:06
